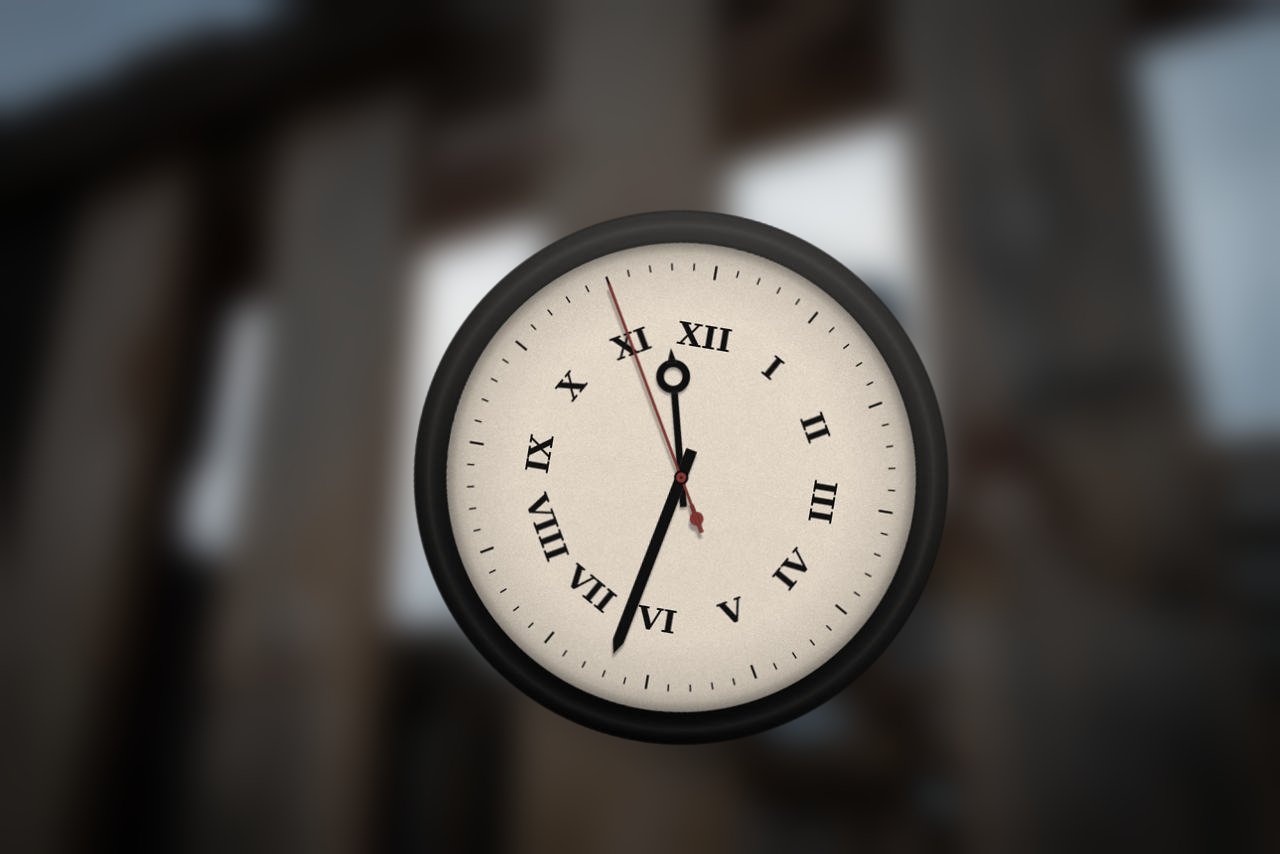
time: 11:31:55
